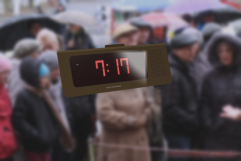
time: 7:17
